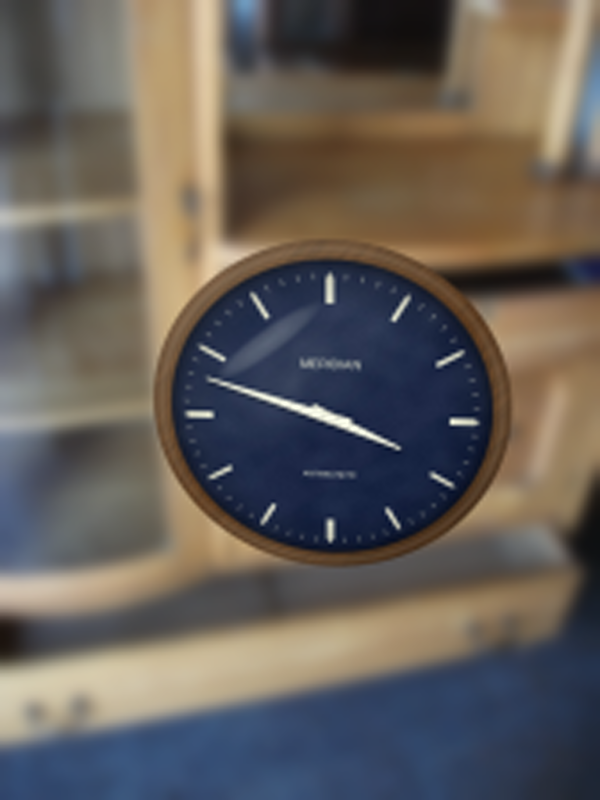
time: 3:48
